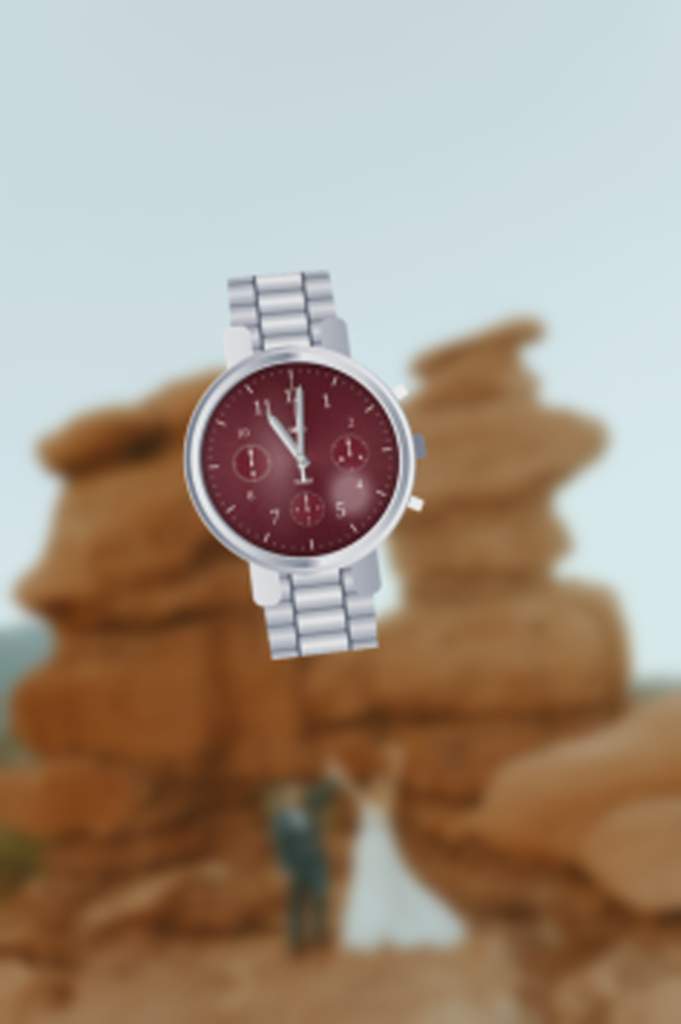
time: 11:01
